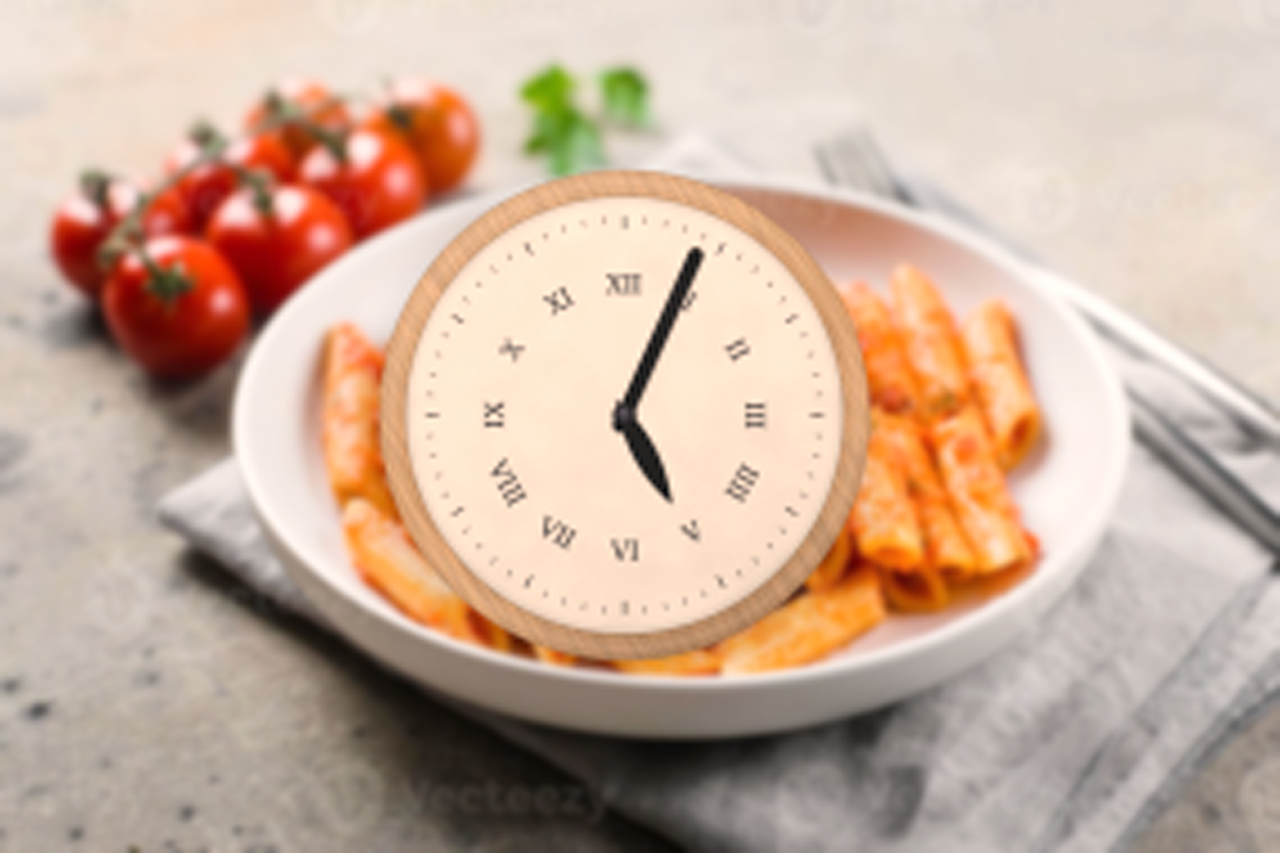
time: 5:04
